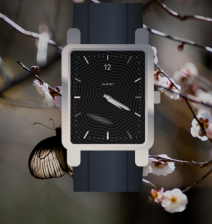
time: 4:20
